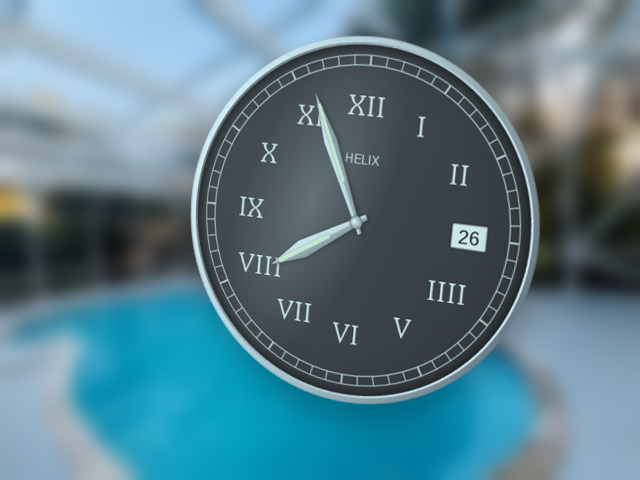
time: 7:56
